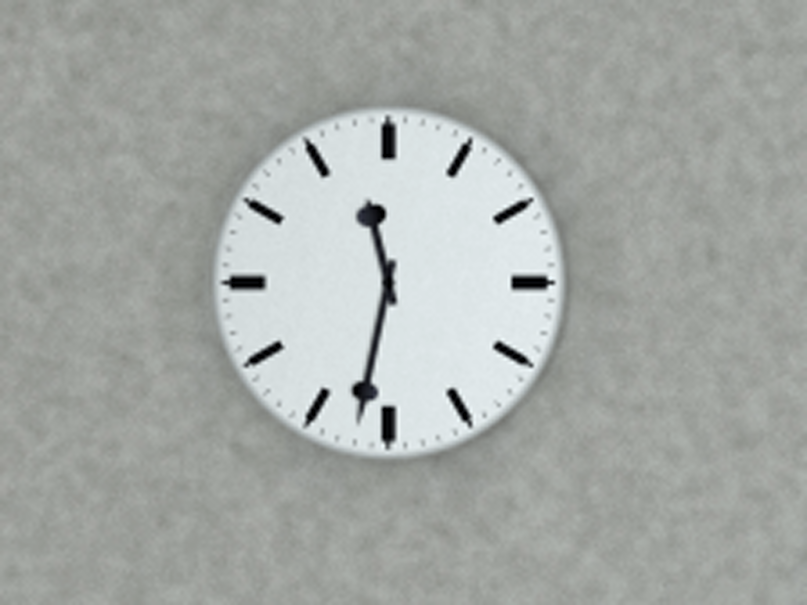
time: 11:32
